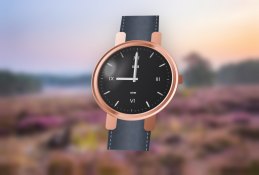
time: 9:00
